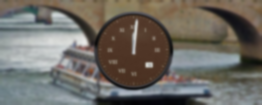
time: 12:01
